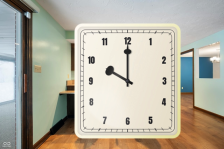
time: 10:00
